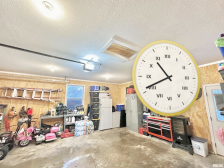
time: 10:41
